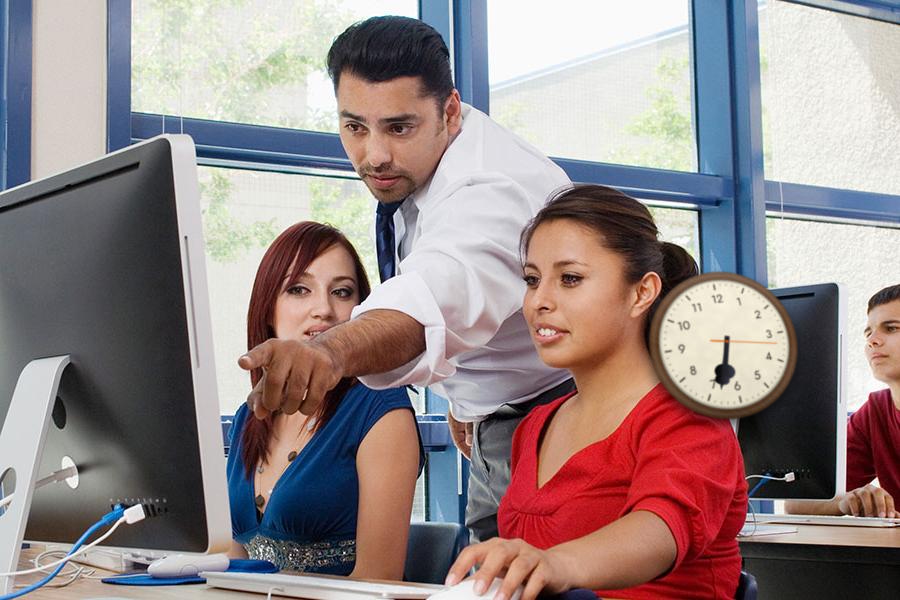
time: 6:33:17
